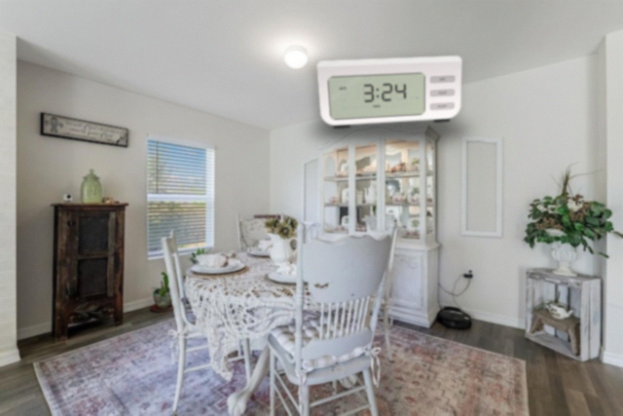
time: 3:24
